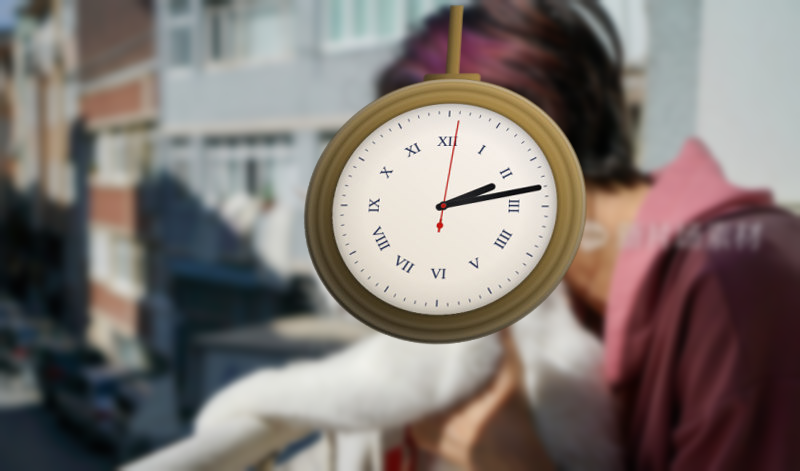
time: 2:13:01
